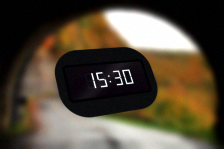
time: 15:30
